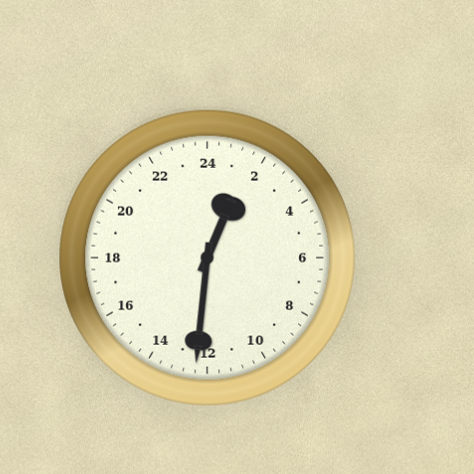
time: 1:31
